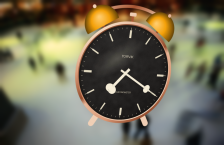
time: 7:20
